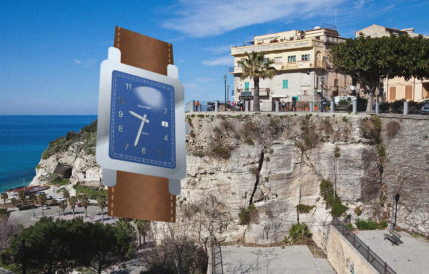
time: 9:33
